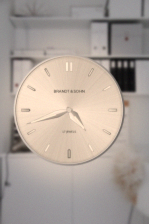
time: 4:42
